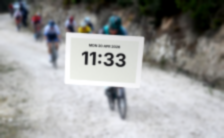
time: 11:33
